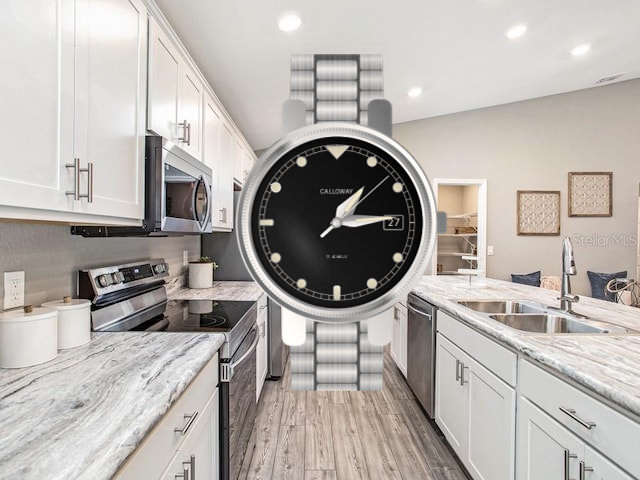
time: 1:14:08
